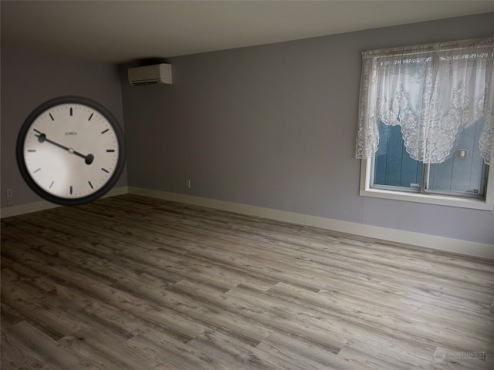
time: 3:49
